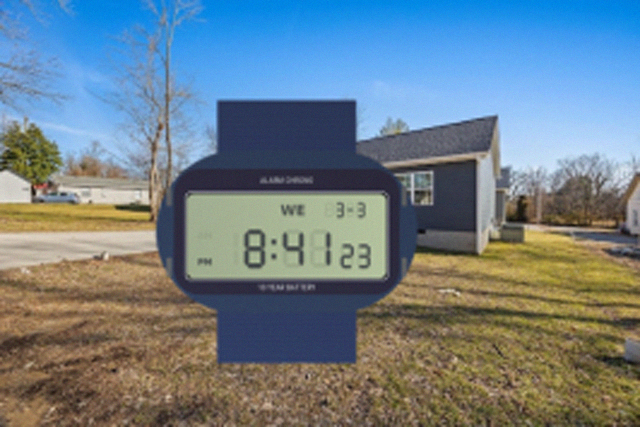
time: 8:41:23
